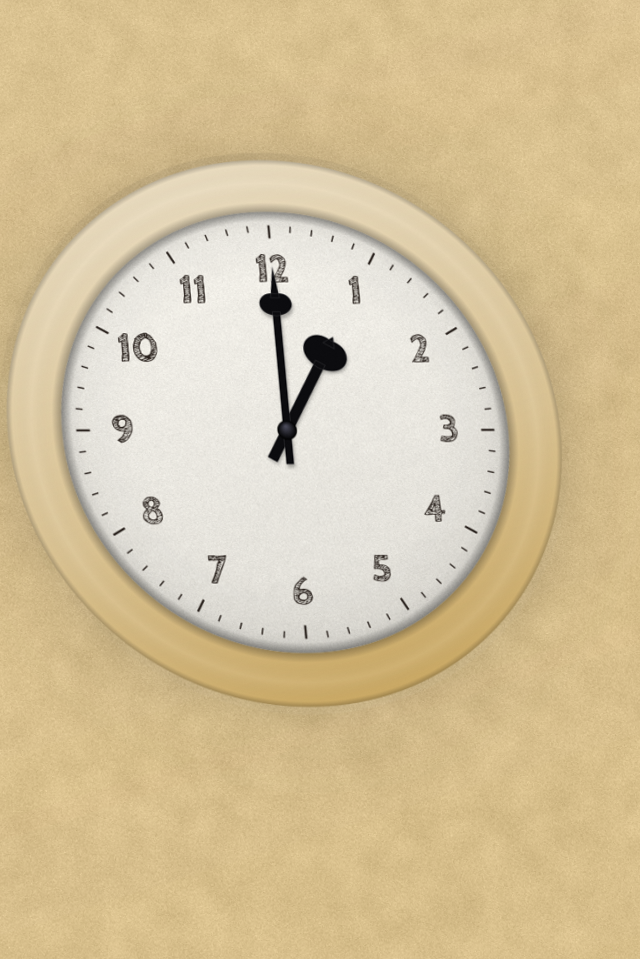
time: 1:00
